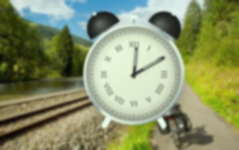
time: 12:10
